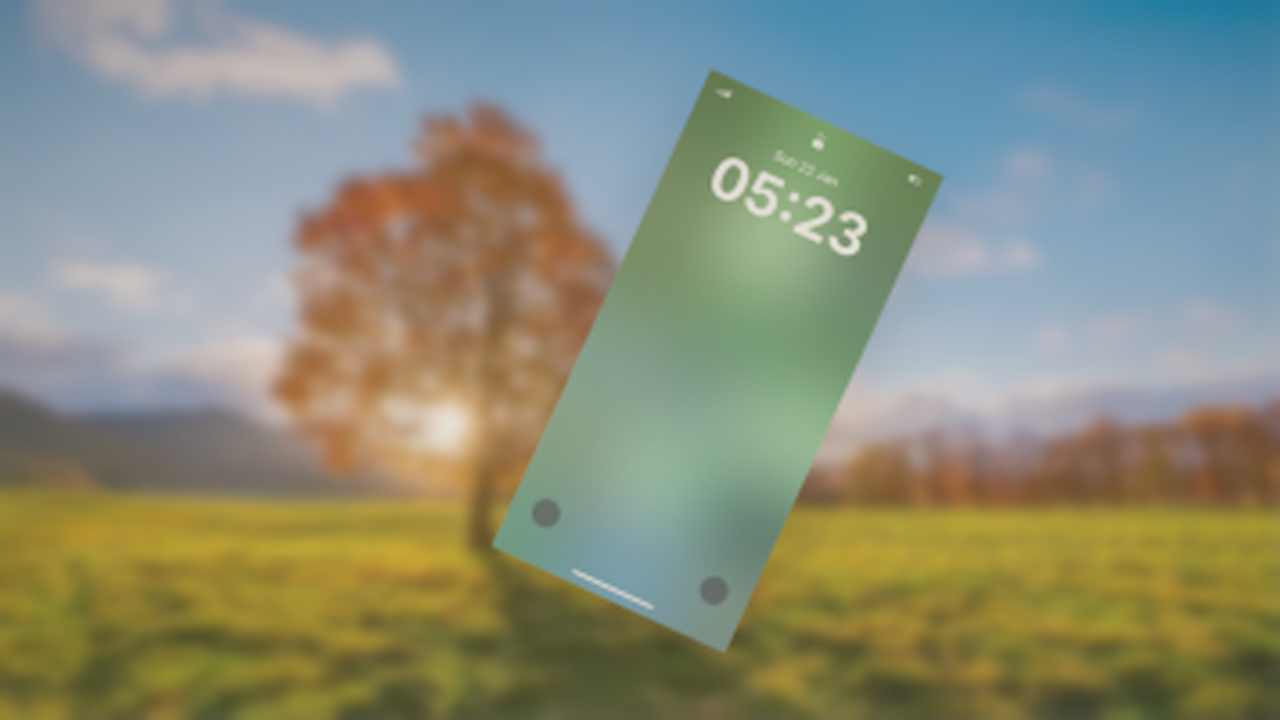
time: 5:23
